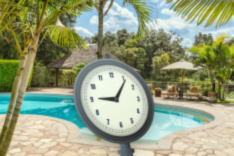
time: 9:06
